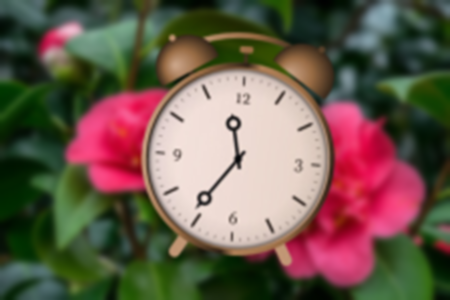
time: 11:36
